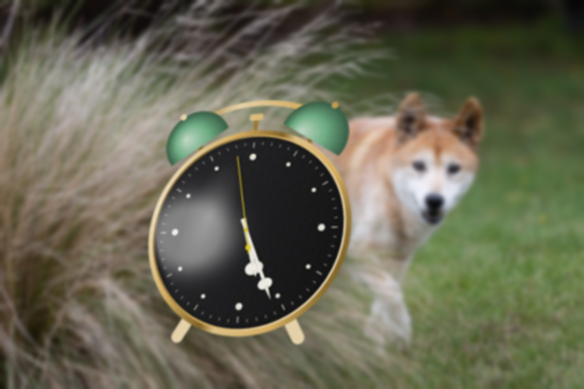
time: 5:25:58
